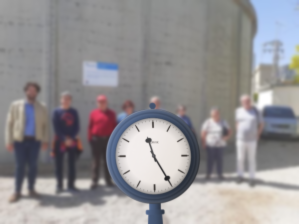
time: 11:25
